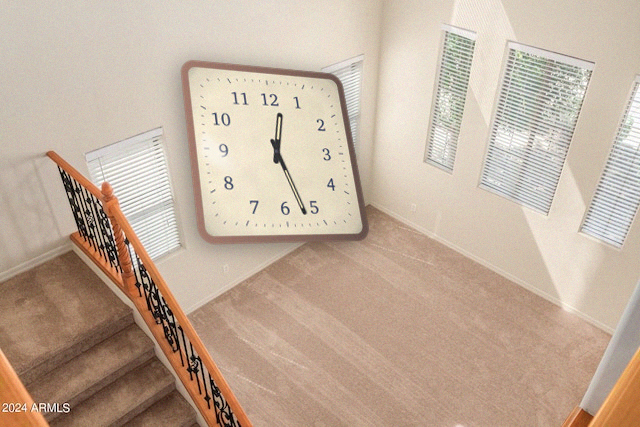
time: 12:27
